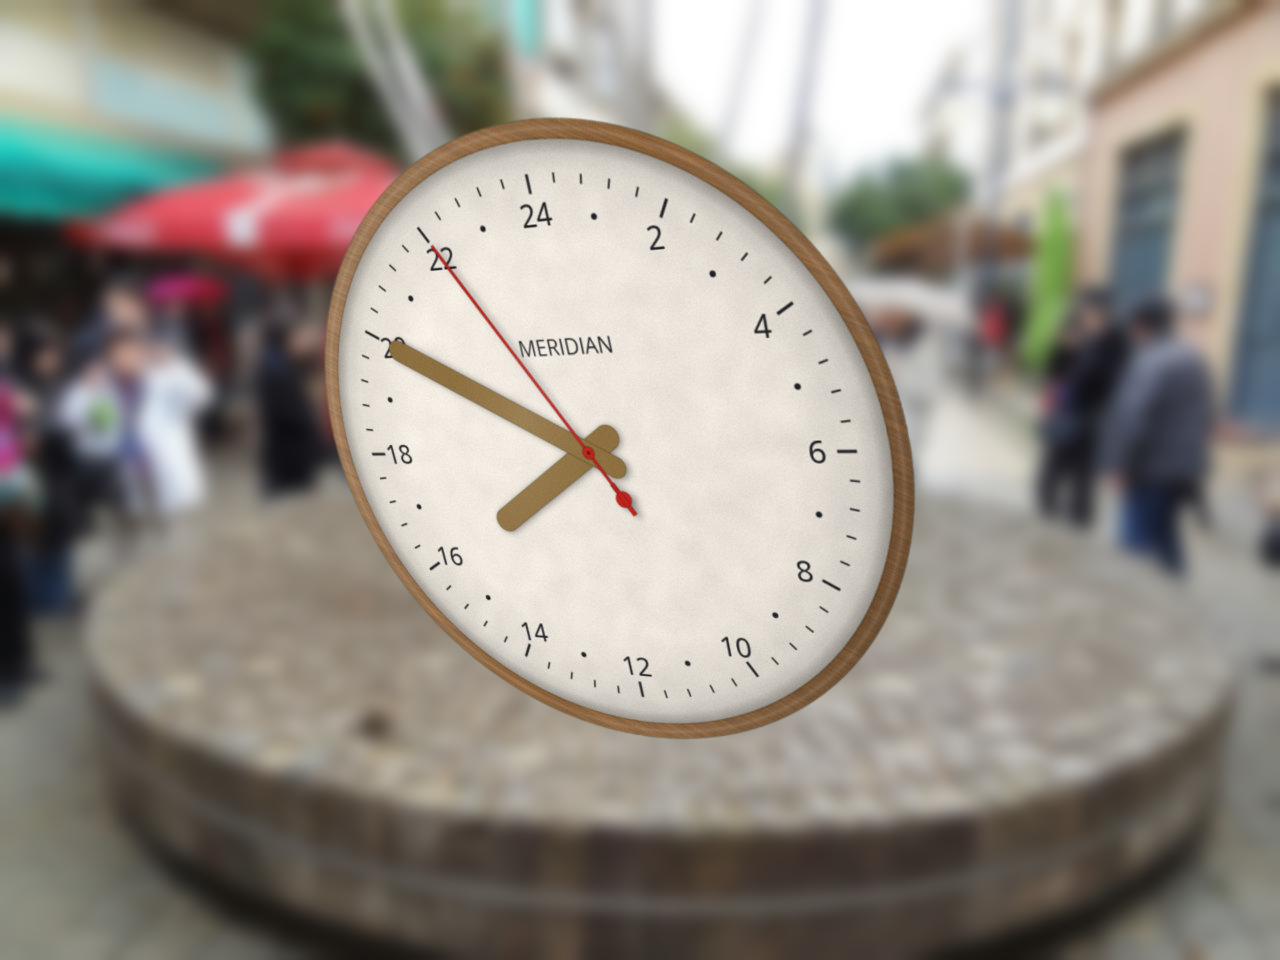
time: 15:49:55
